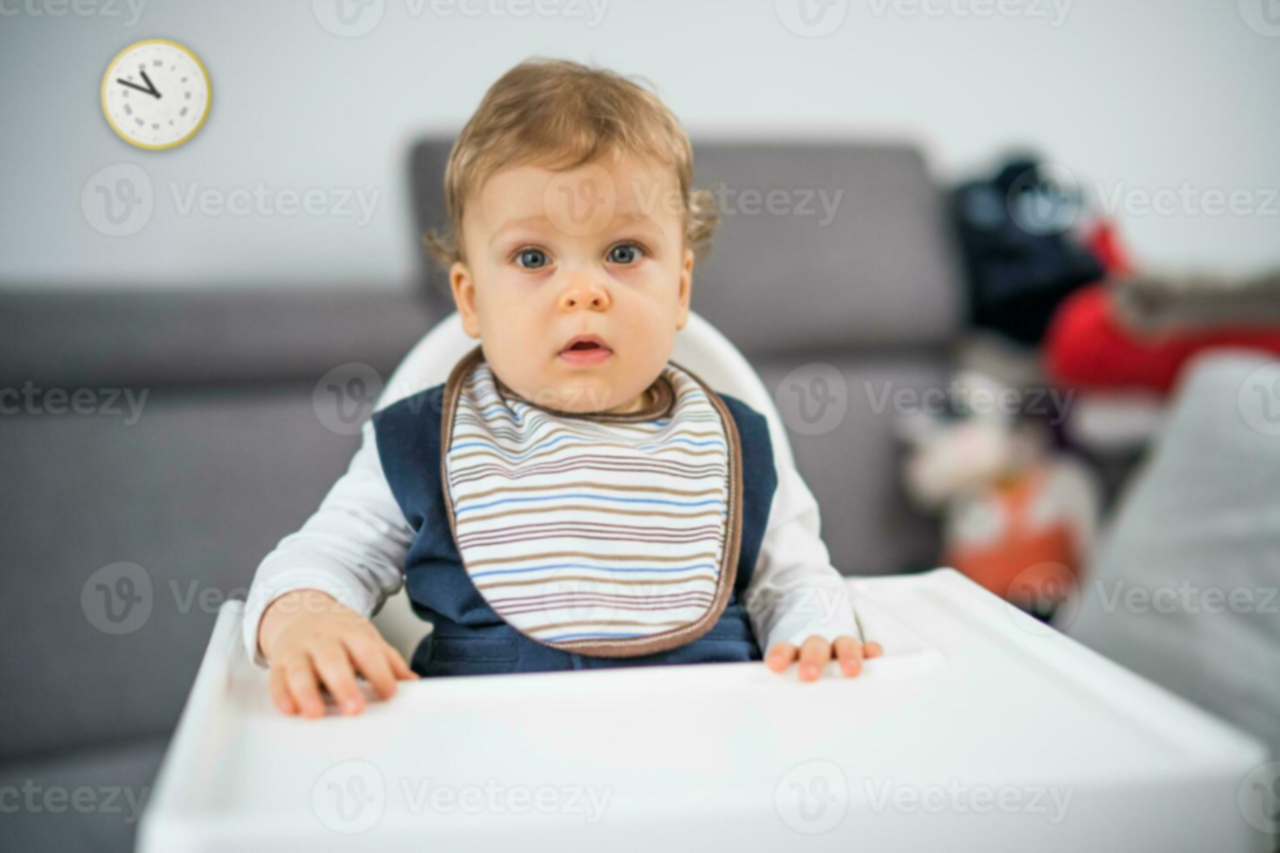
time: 10:48
